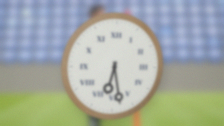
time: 6:28
